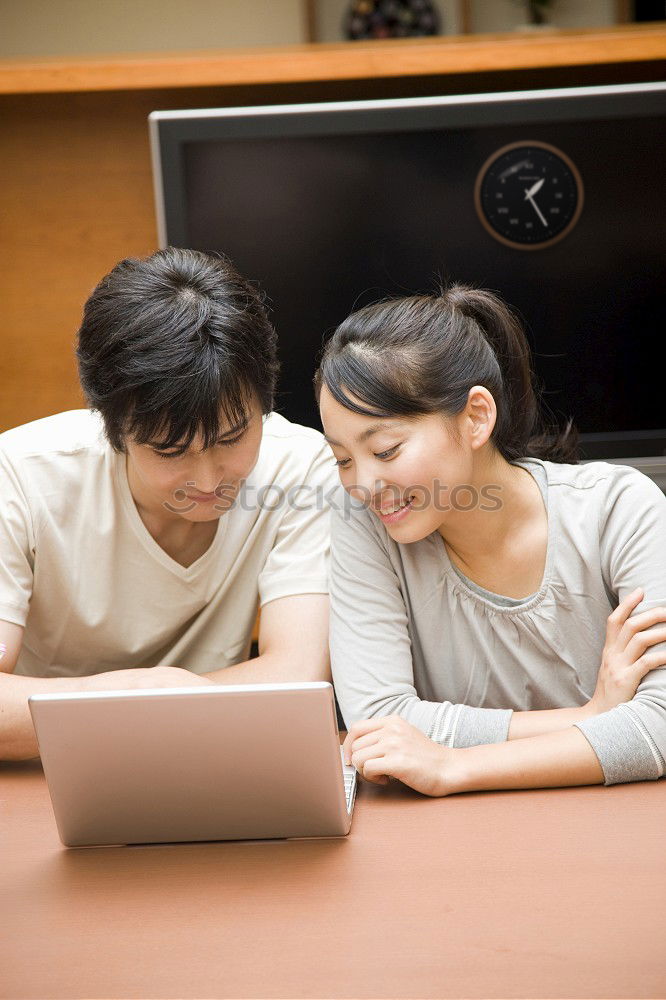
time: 1:25
